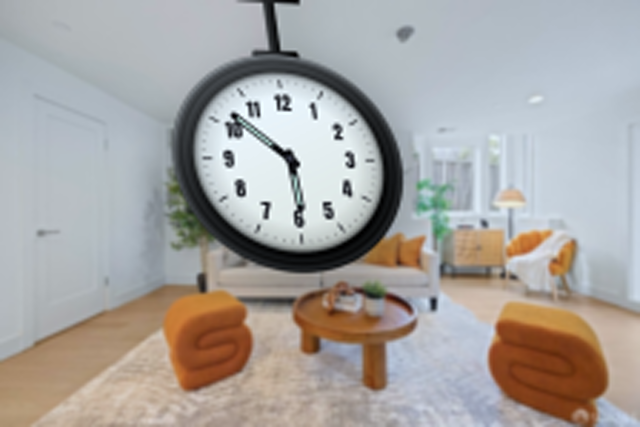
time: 5:52
